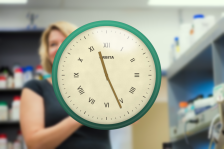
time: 11:26
